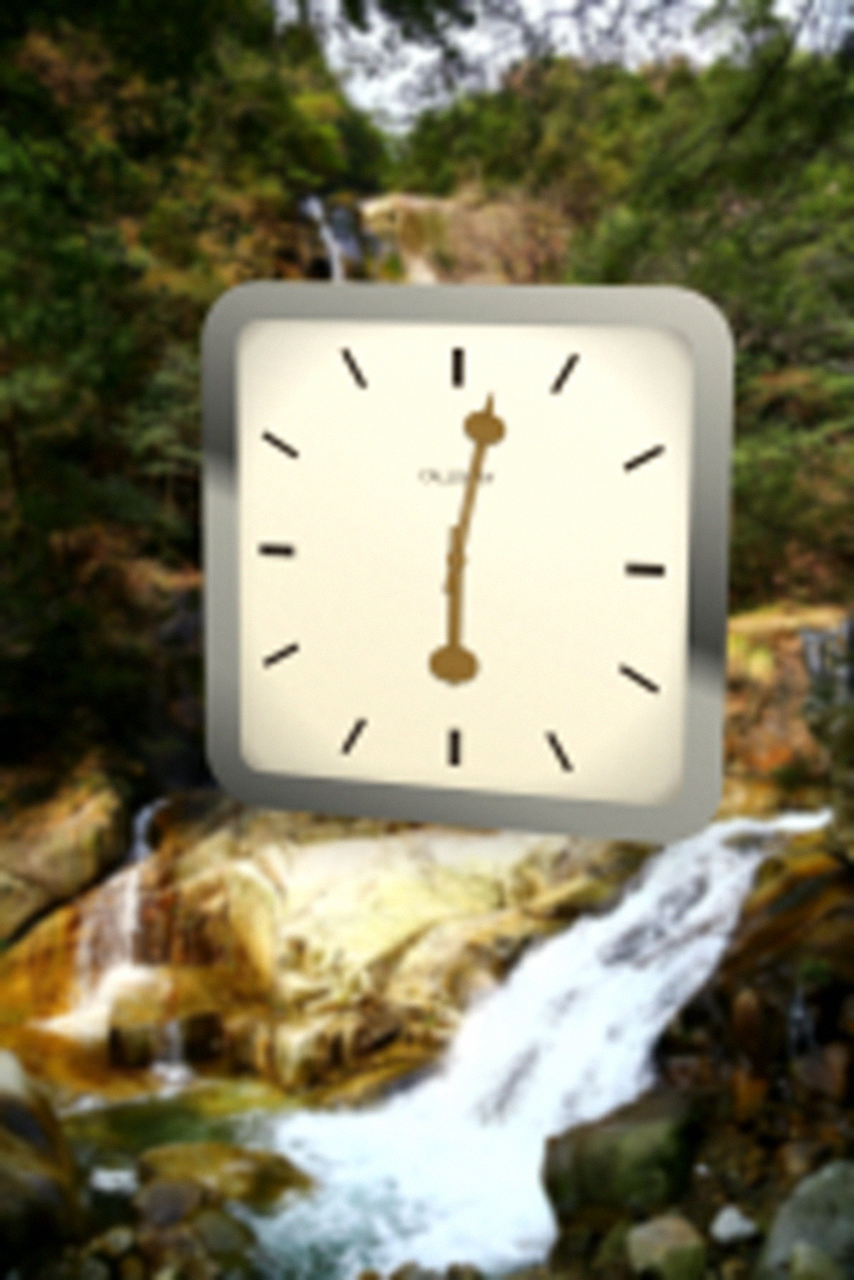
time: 6:02
